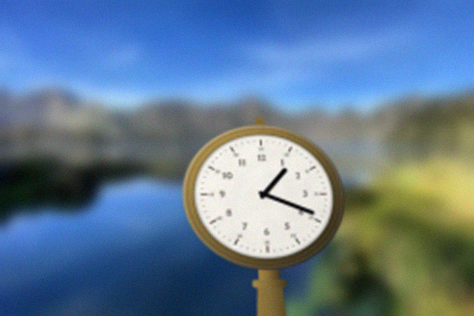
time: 1:19
